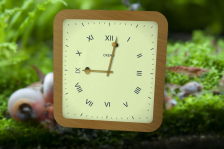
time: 9:02
